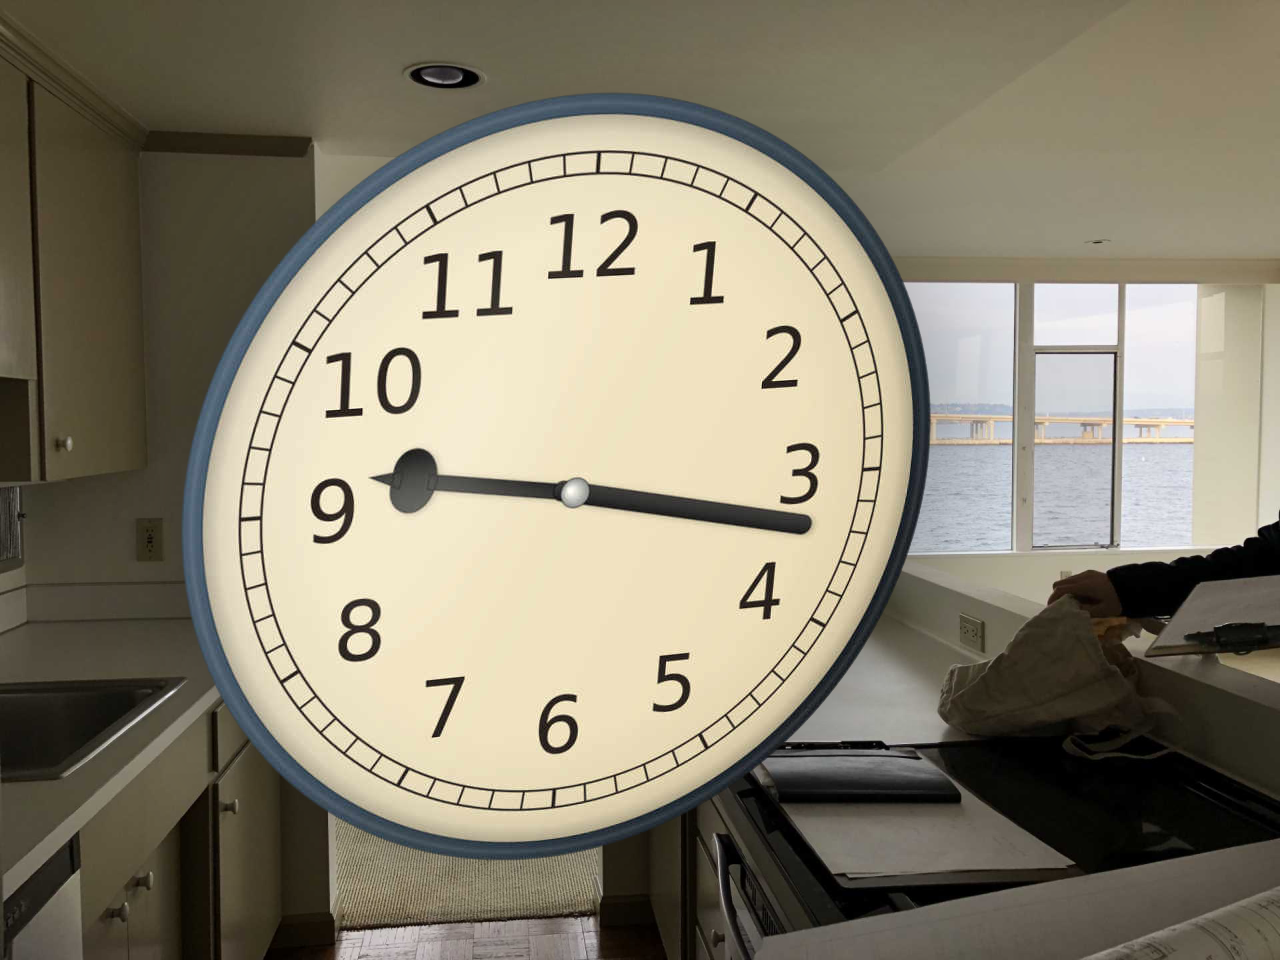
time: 9:17
